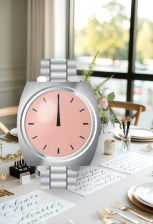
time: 12:00
